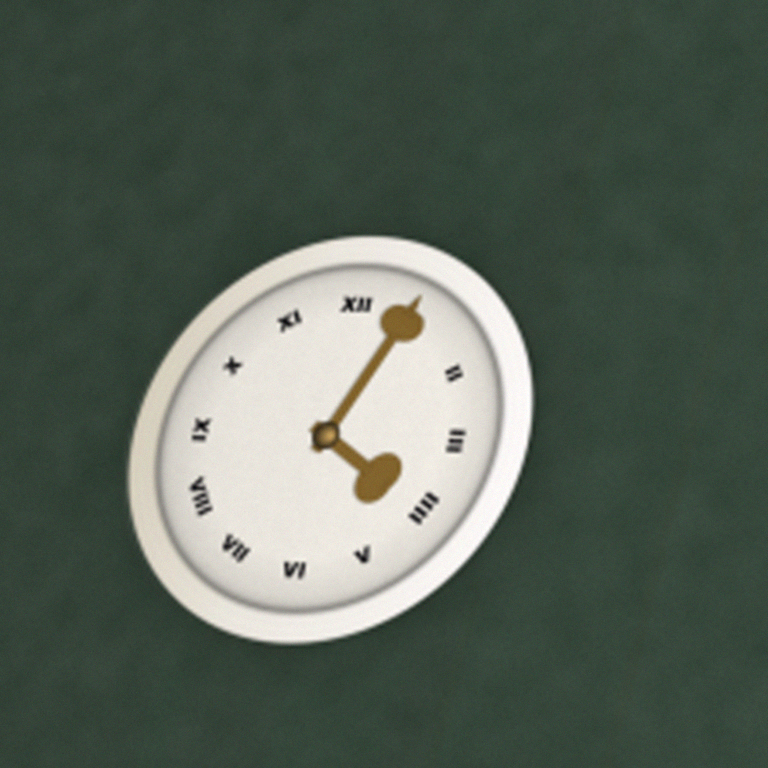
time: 4:04
